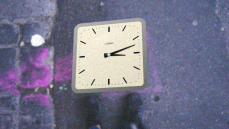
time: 3:12
